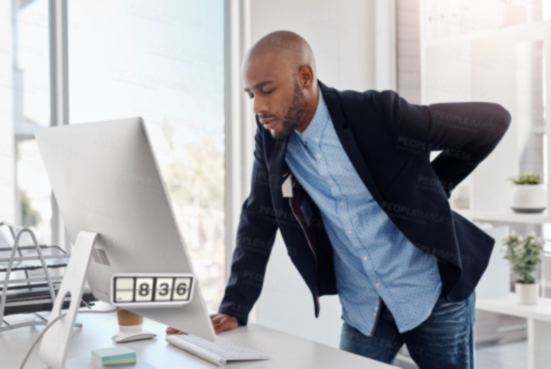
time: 8:36
